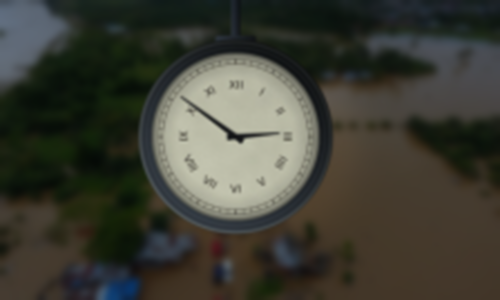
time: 2:51
